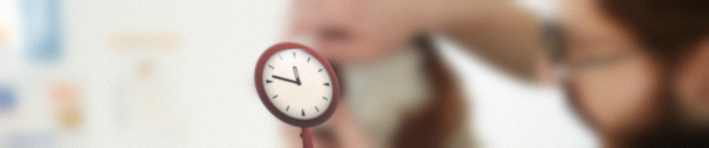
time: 11:47
